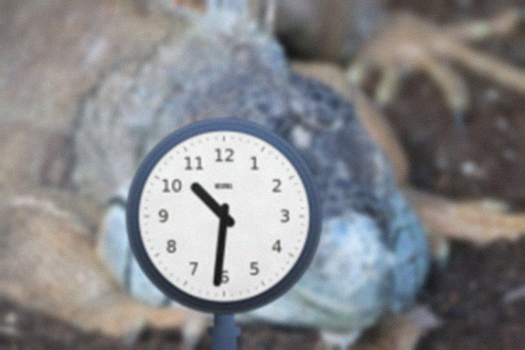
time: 10:31
